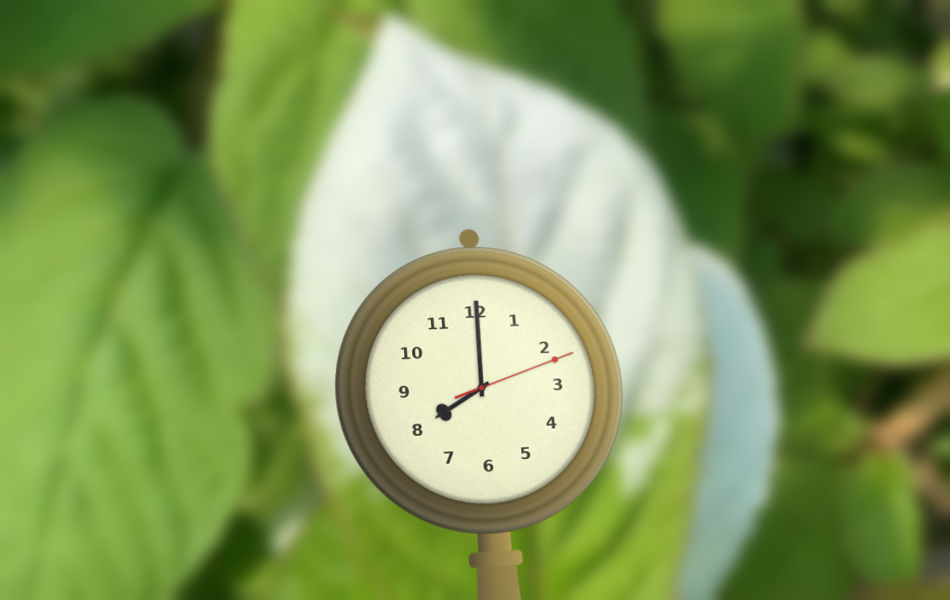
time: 8:00:12
